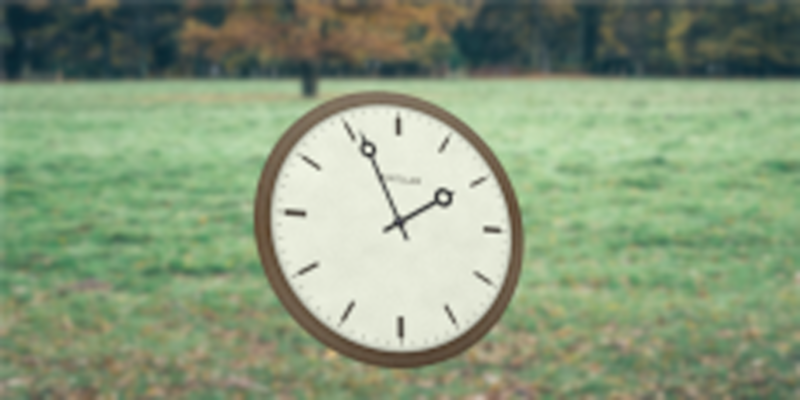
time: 1:56
